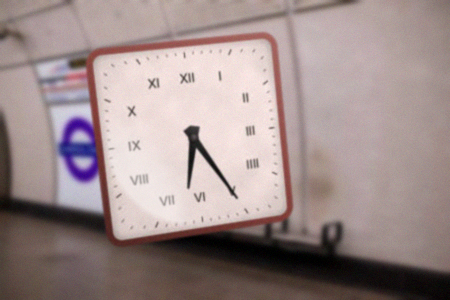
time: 6:25
